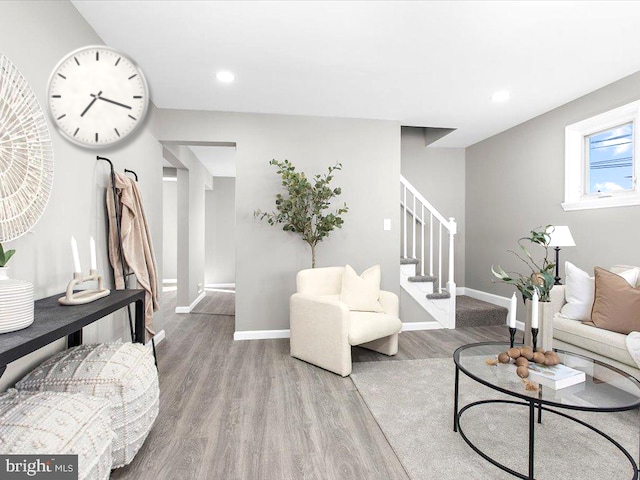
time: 7:18
